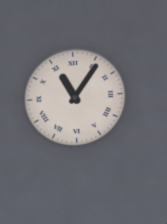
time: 11:06
